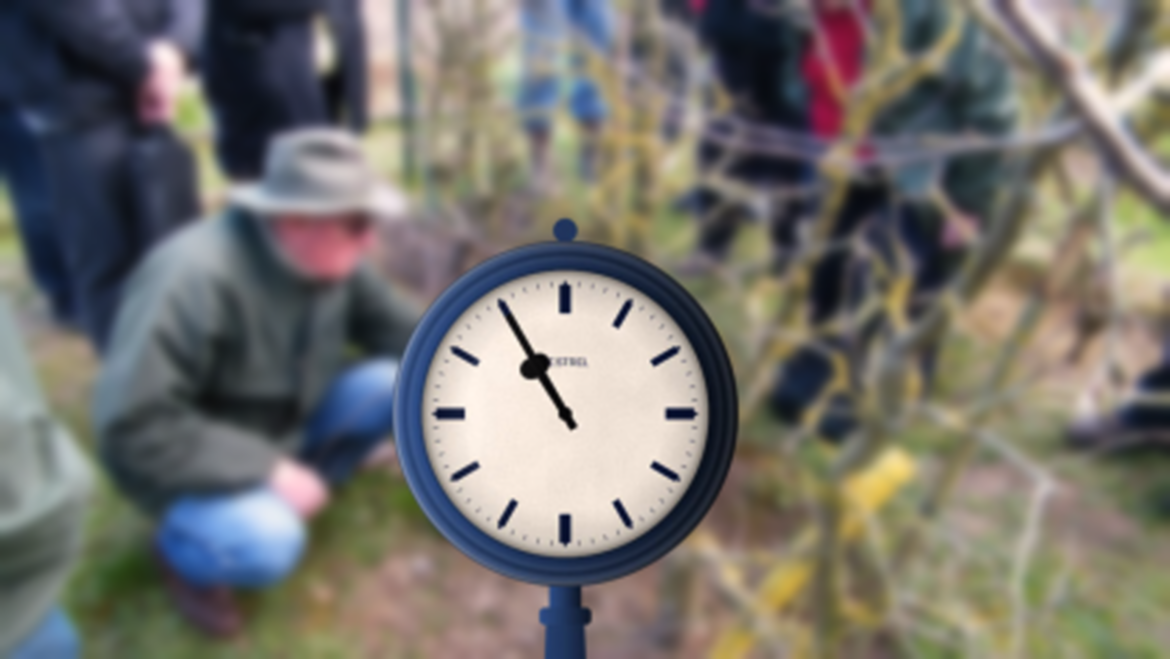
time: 10:55
